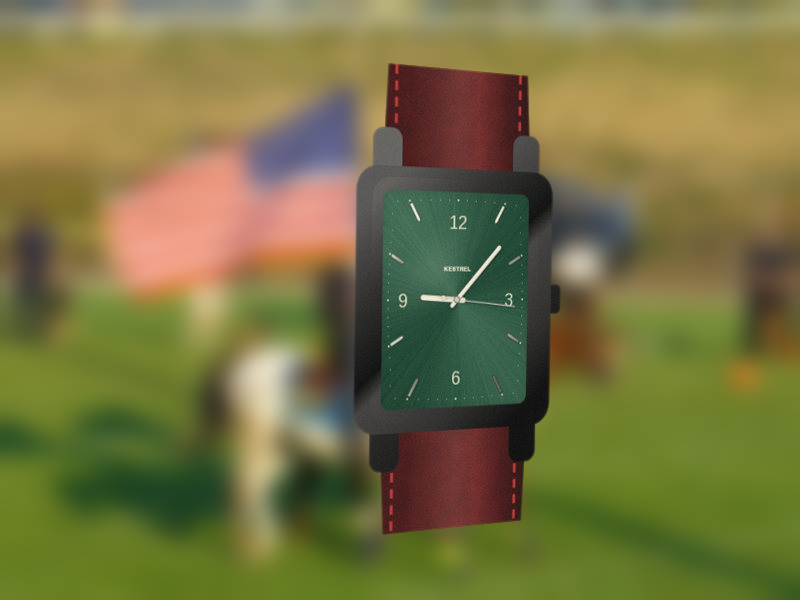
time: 9:07:16
